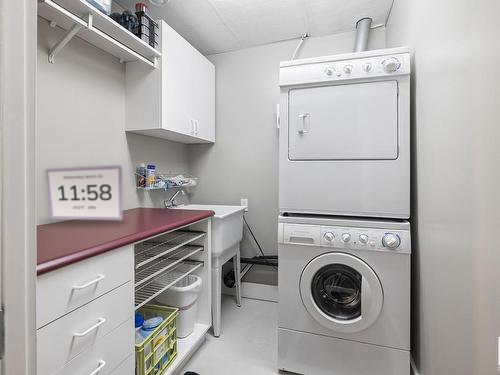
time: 11:58
